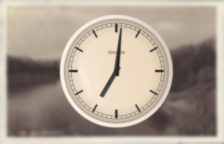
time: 7:01
